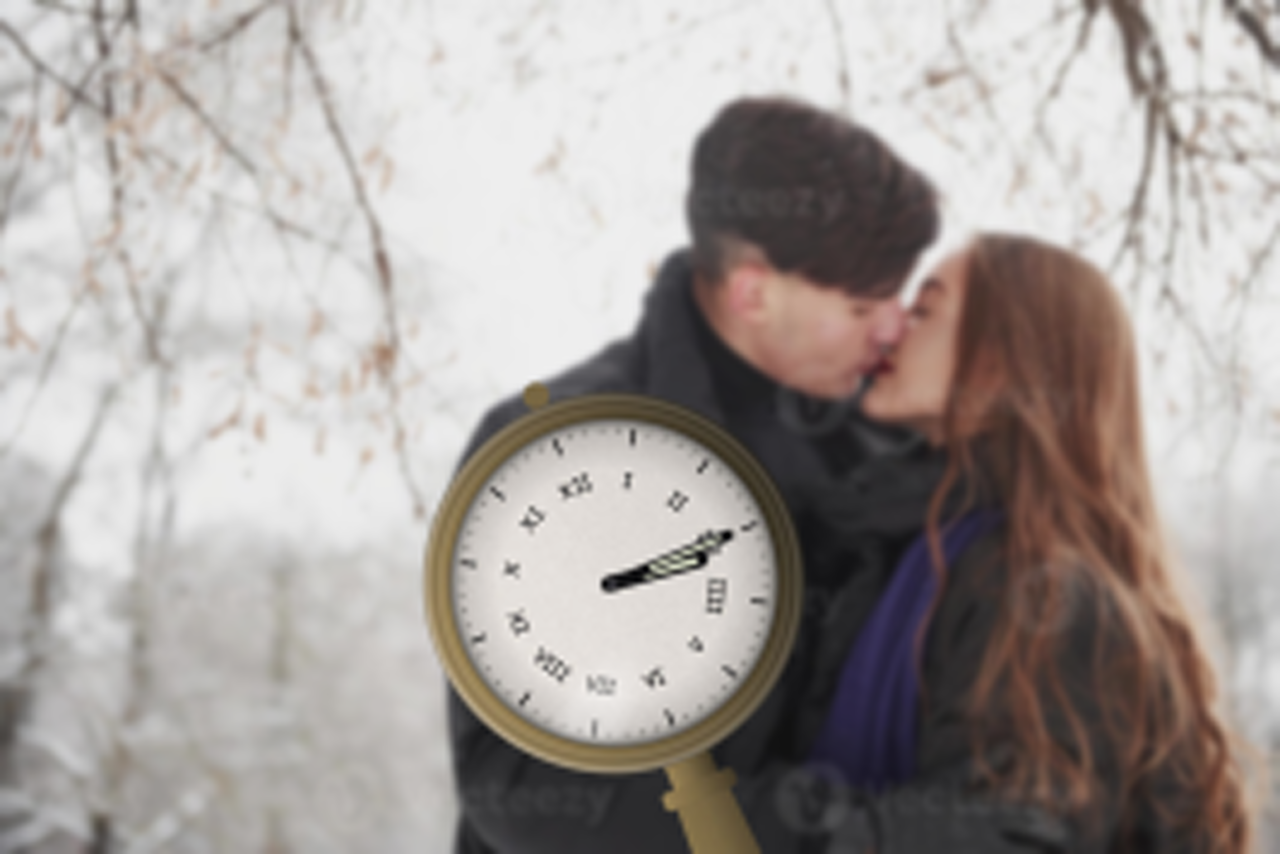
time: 3:15
